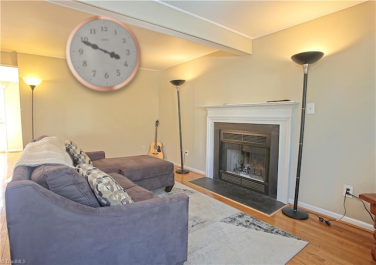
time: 3:49
